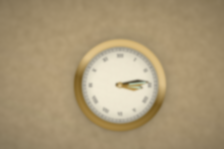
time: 3:14
